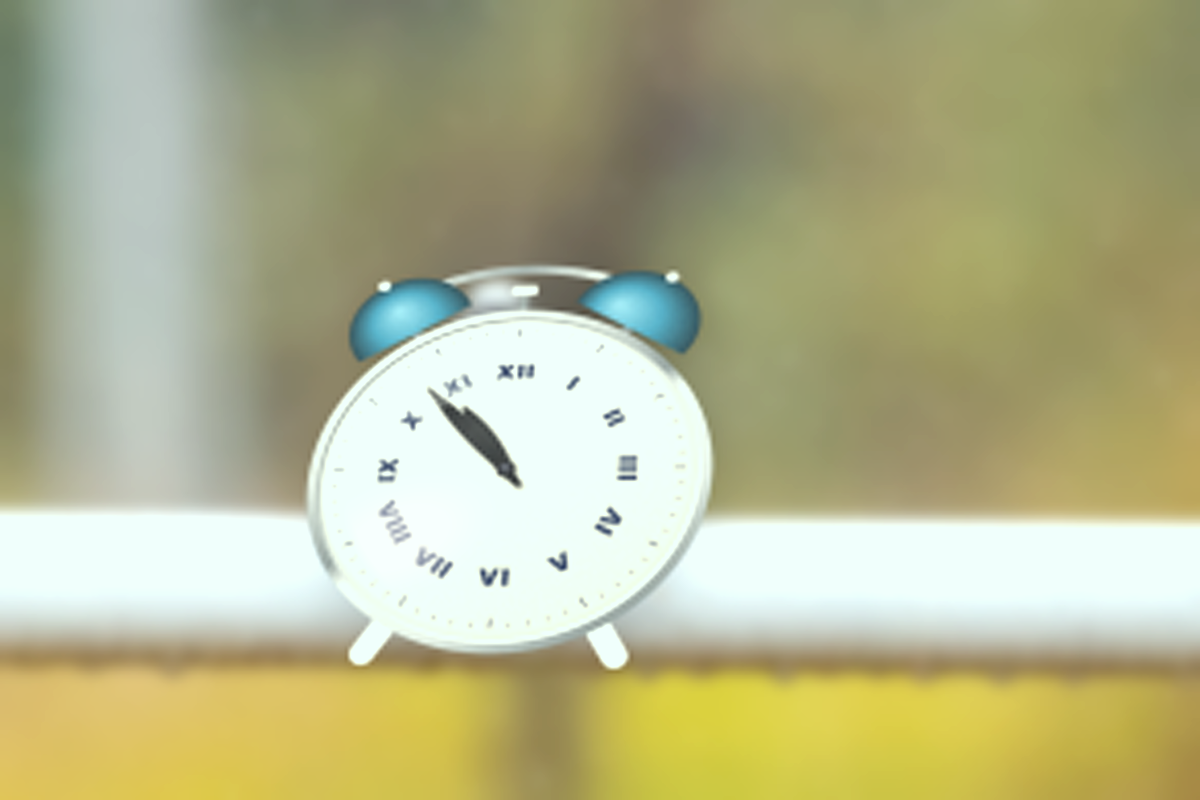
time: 10:53
